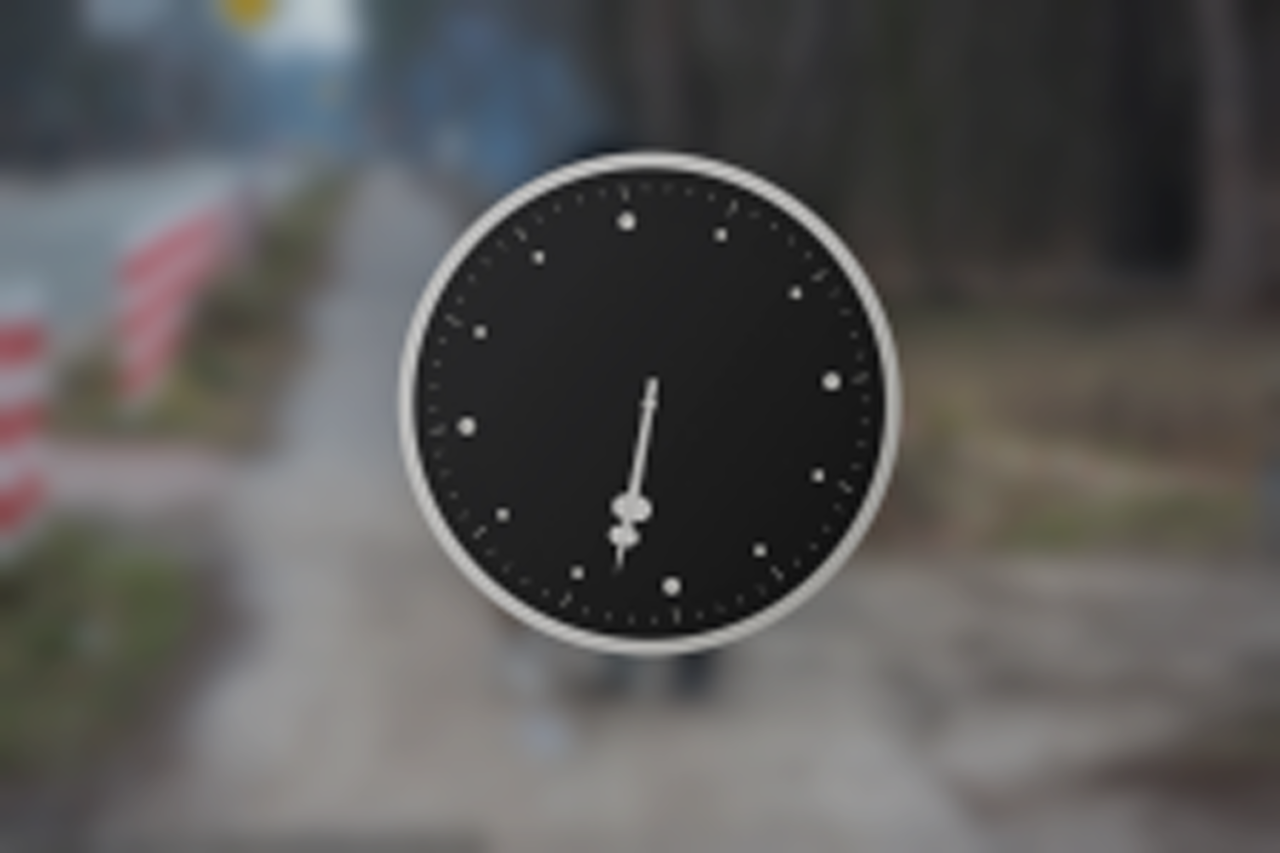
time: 6:33
